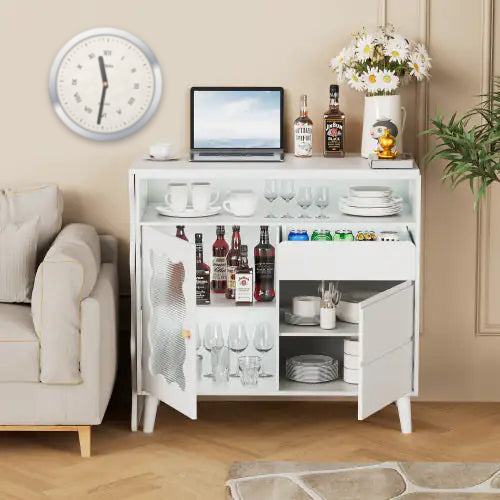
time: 11:31
